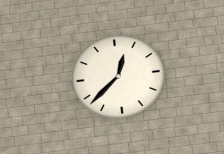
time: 12:38
